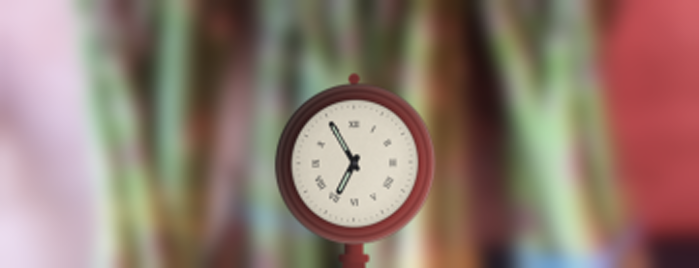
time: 6:55
